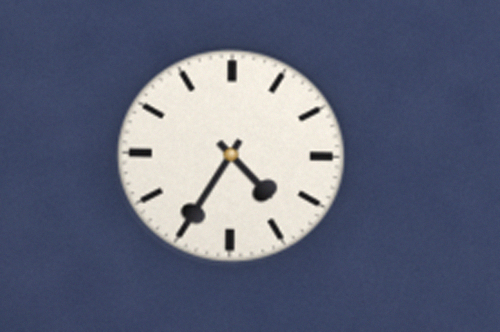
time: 4:35
